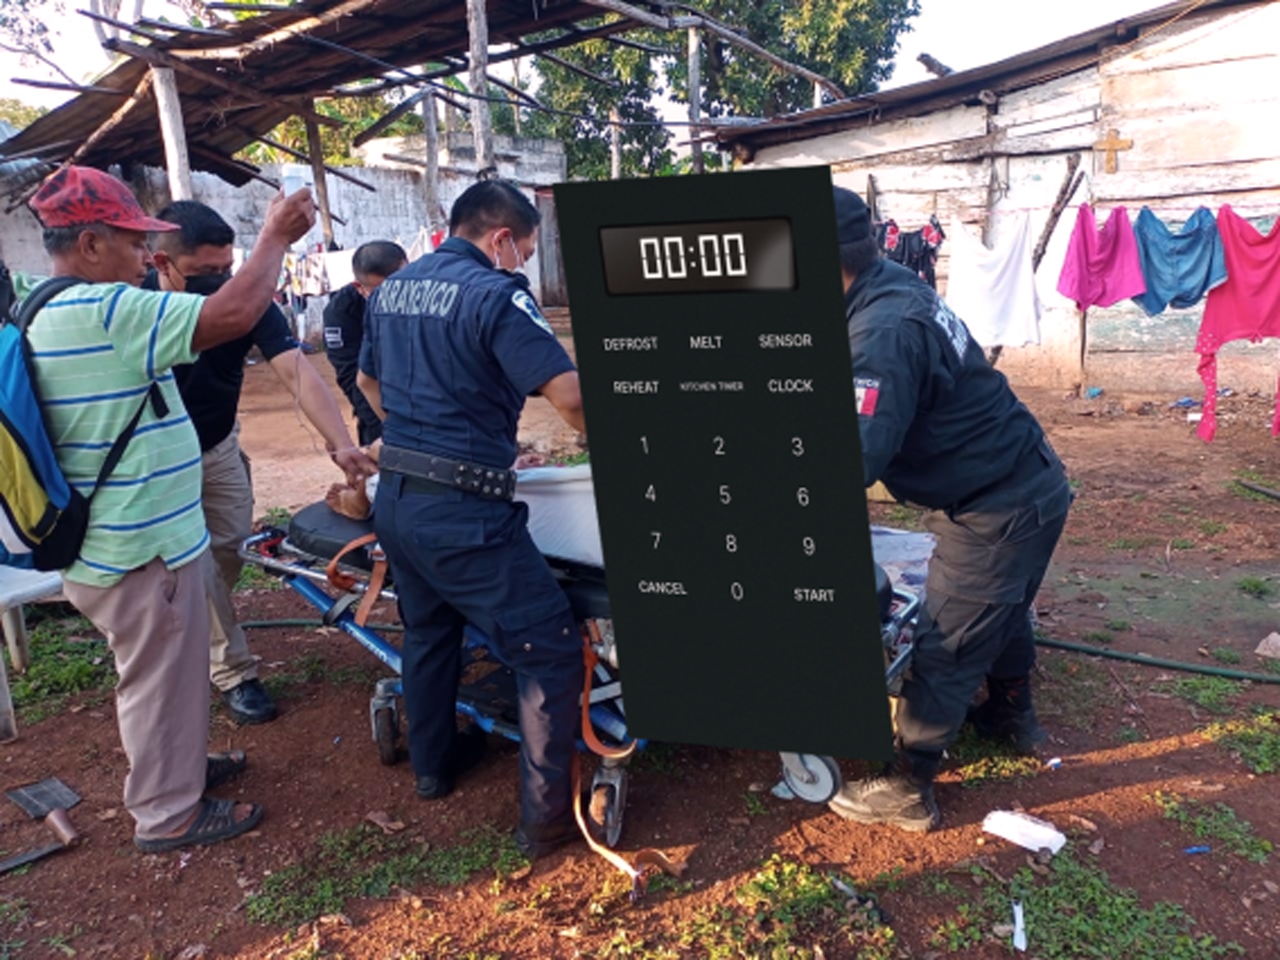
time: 0:00
